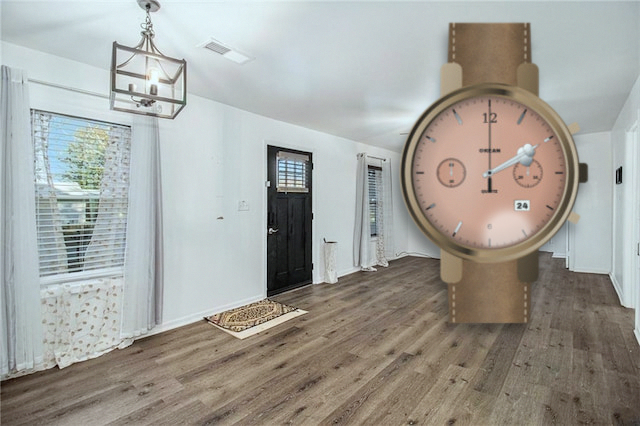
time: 2:10
